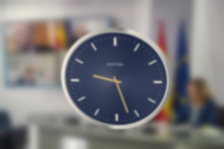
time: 9:27
